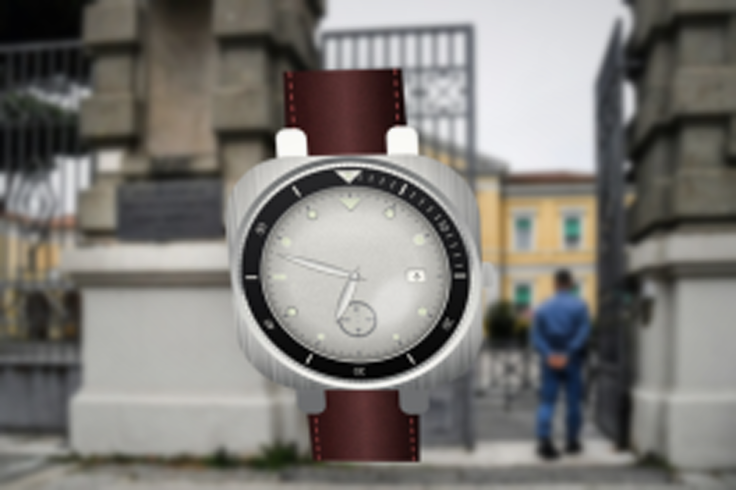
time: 6:48
